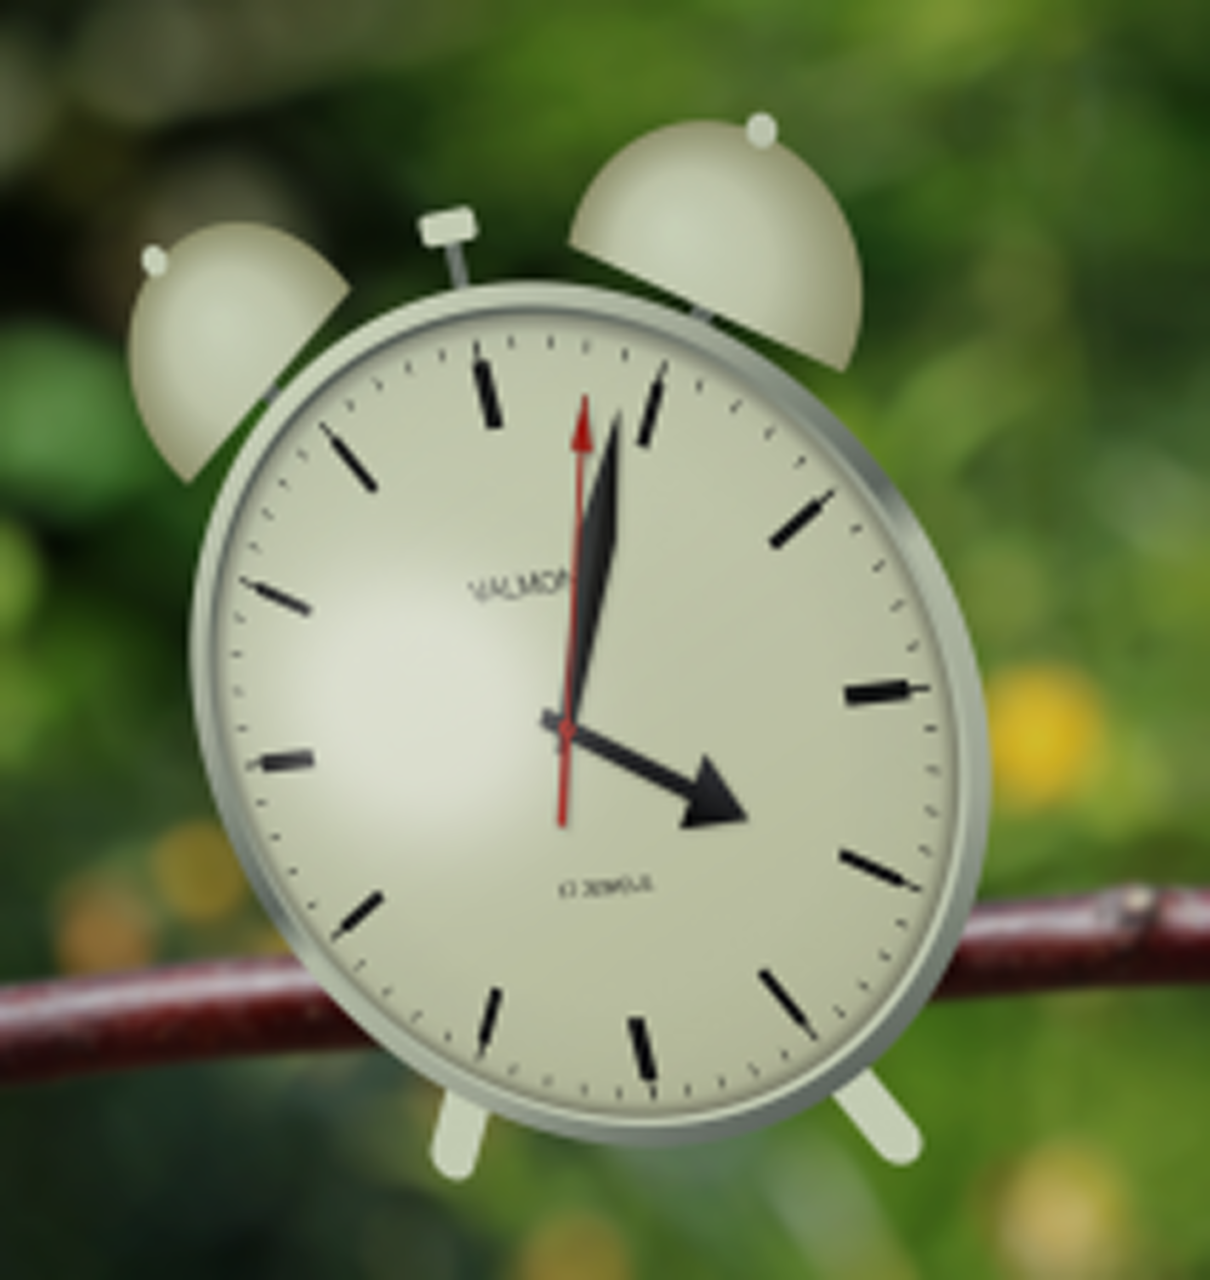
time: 4:04:03
